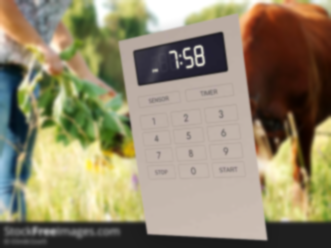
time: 7:58
